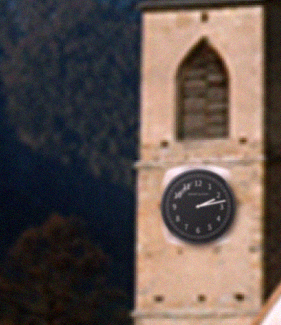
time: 2:13
